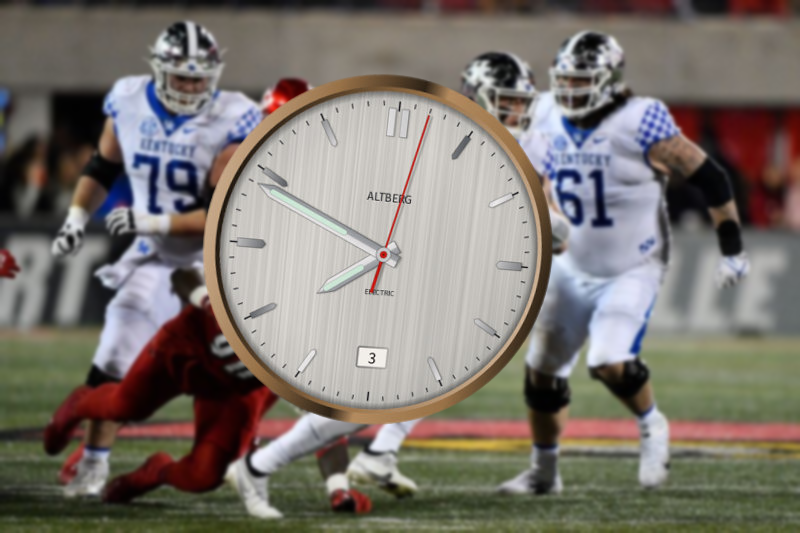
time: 7:49:02
